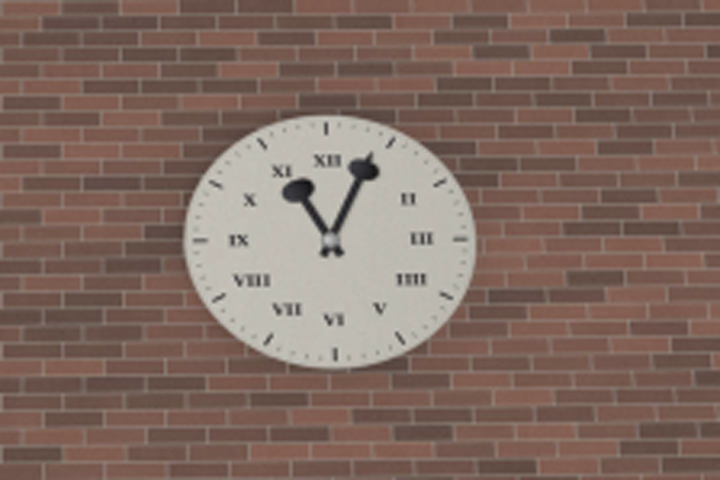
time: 11:04
